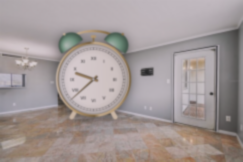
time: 9:38
